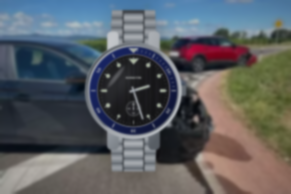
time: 2:27
